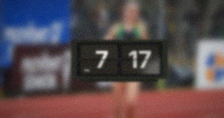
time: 7:17
